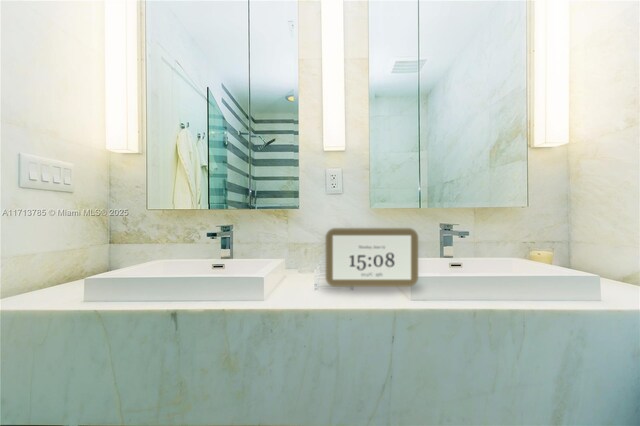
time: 15:08
